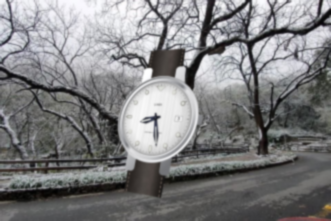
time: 8:28
